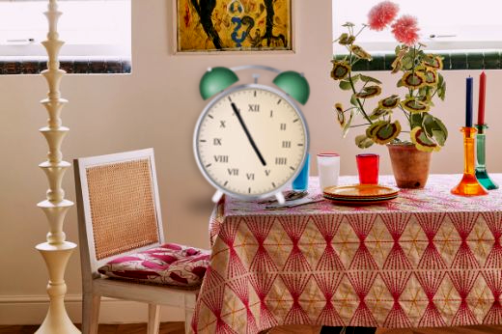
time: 4:55
